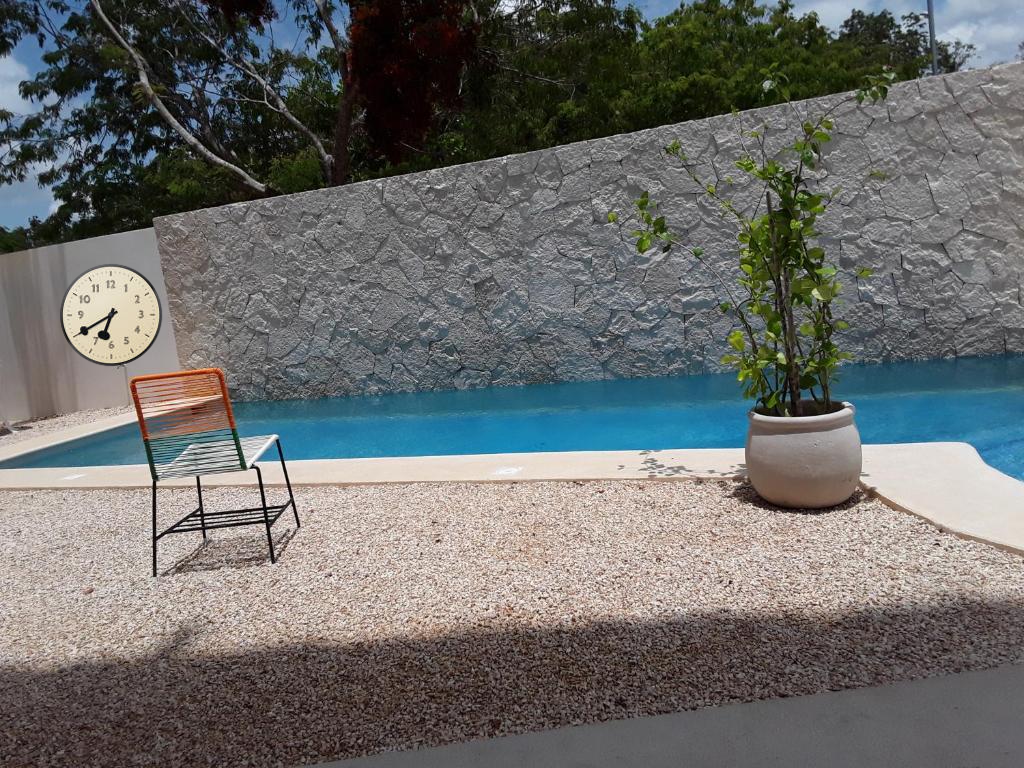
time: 6:40
